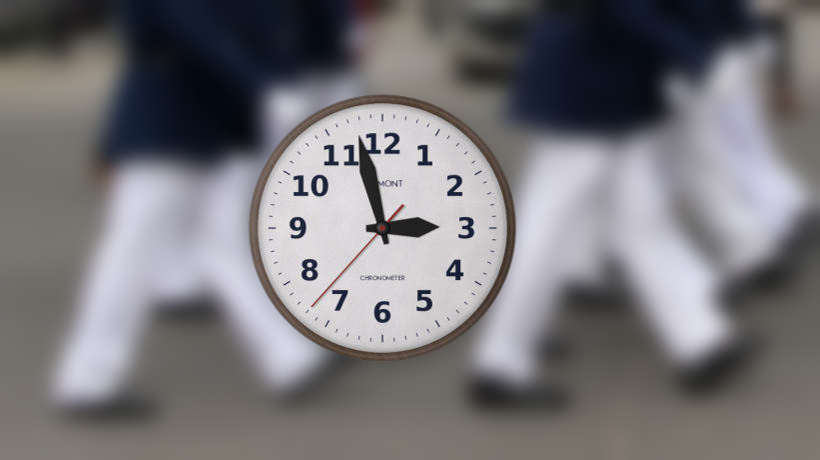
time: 2:57:37
